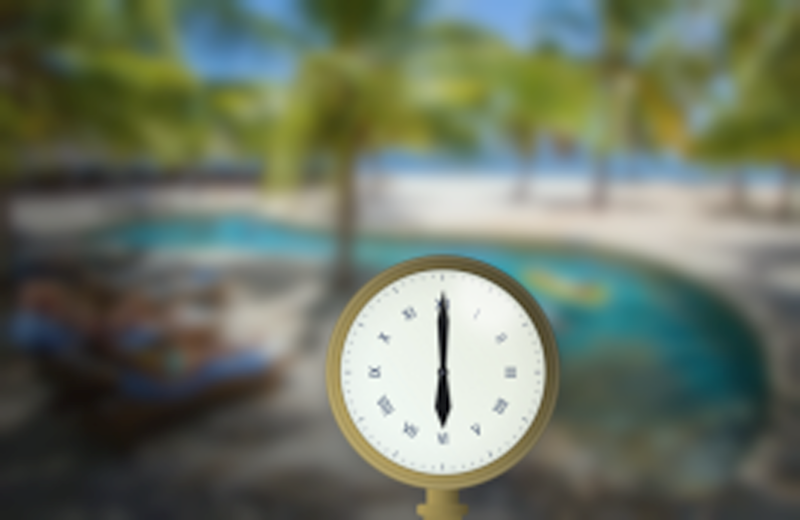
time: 6:00
